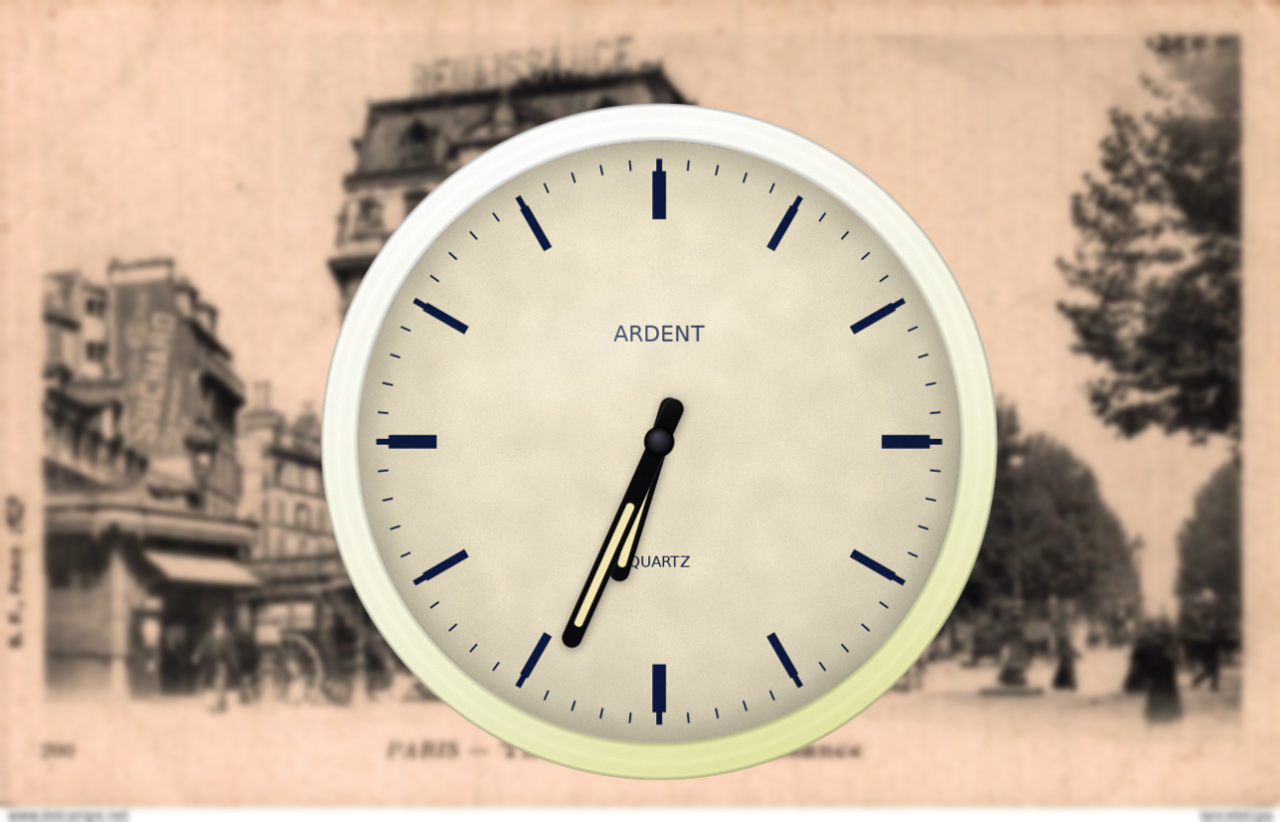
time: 6:34
